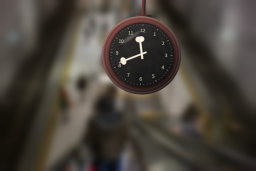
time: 11:41
